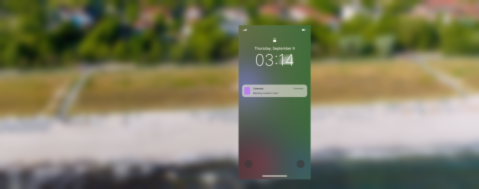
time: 3:14
